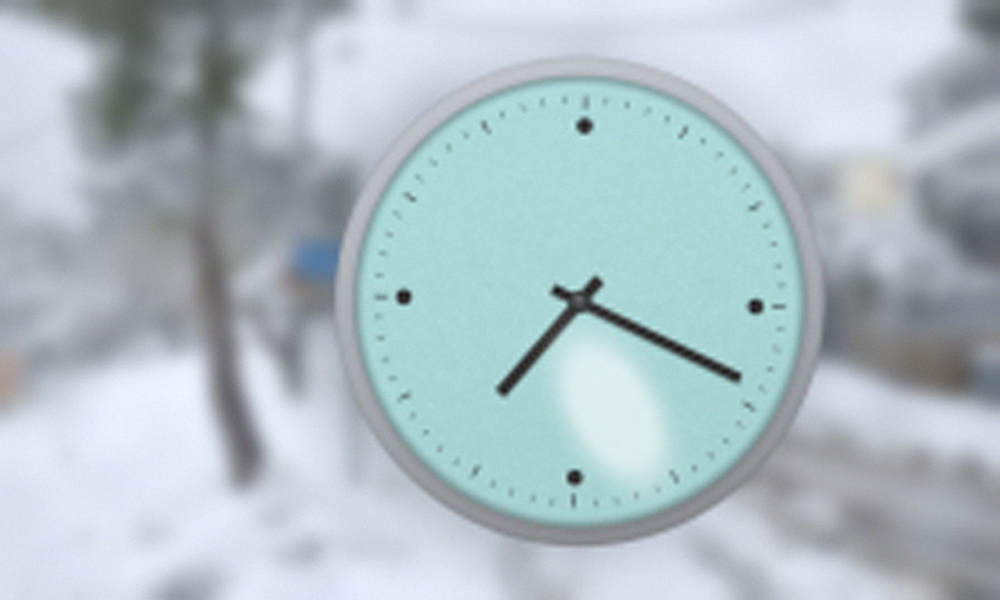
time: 7:19
